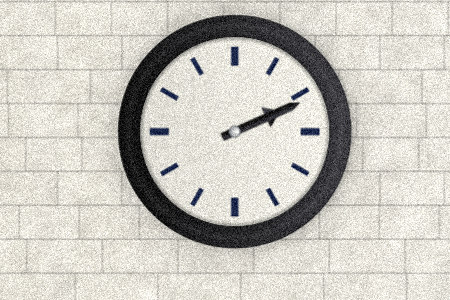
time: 2:11
